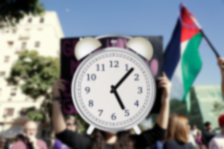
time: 5:07
